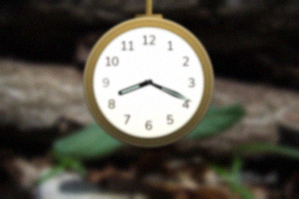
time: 8:19
